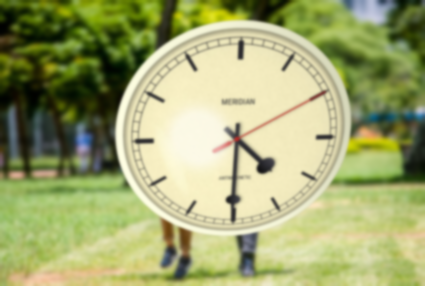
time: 4:30:10
